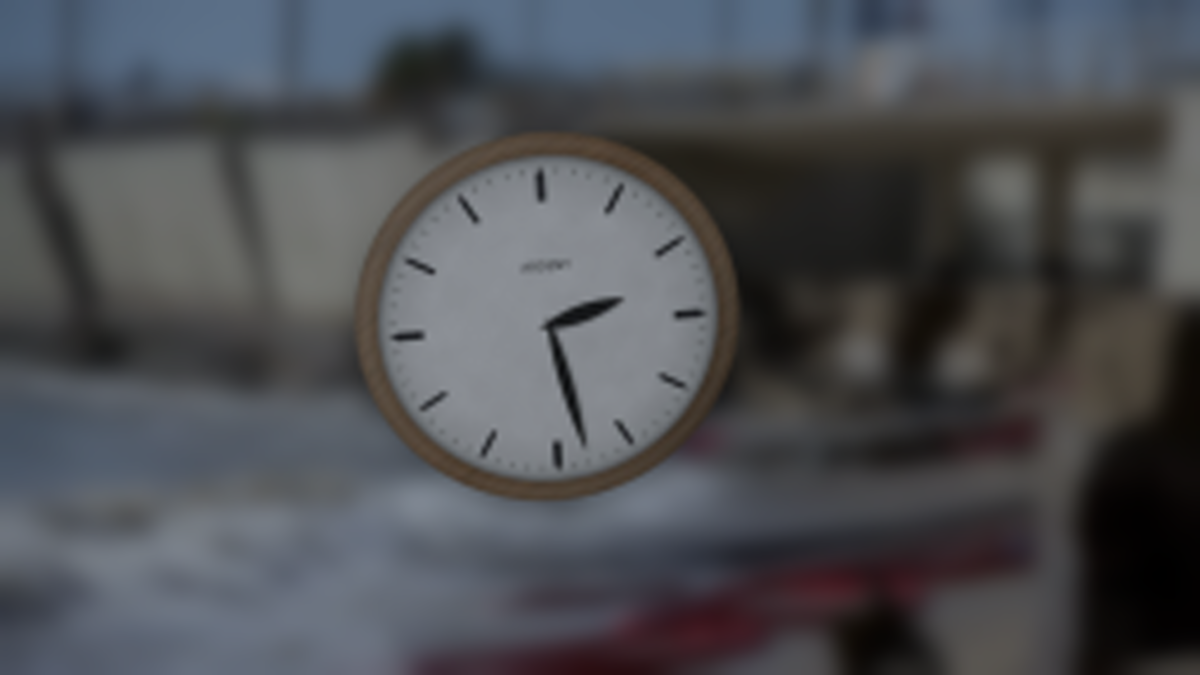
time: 2:28
